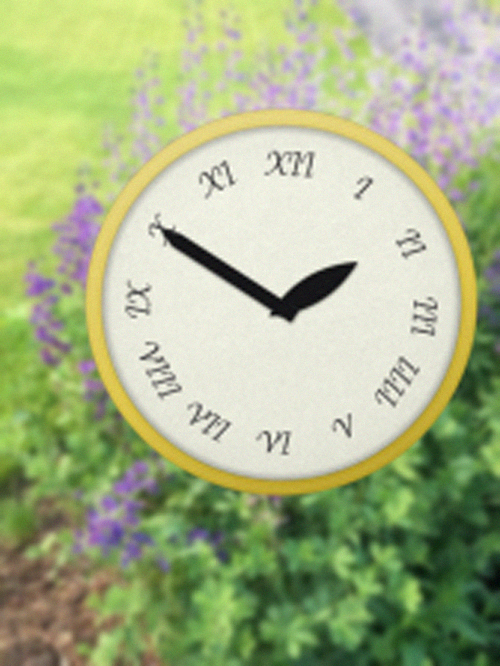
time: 1:50
